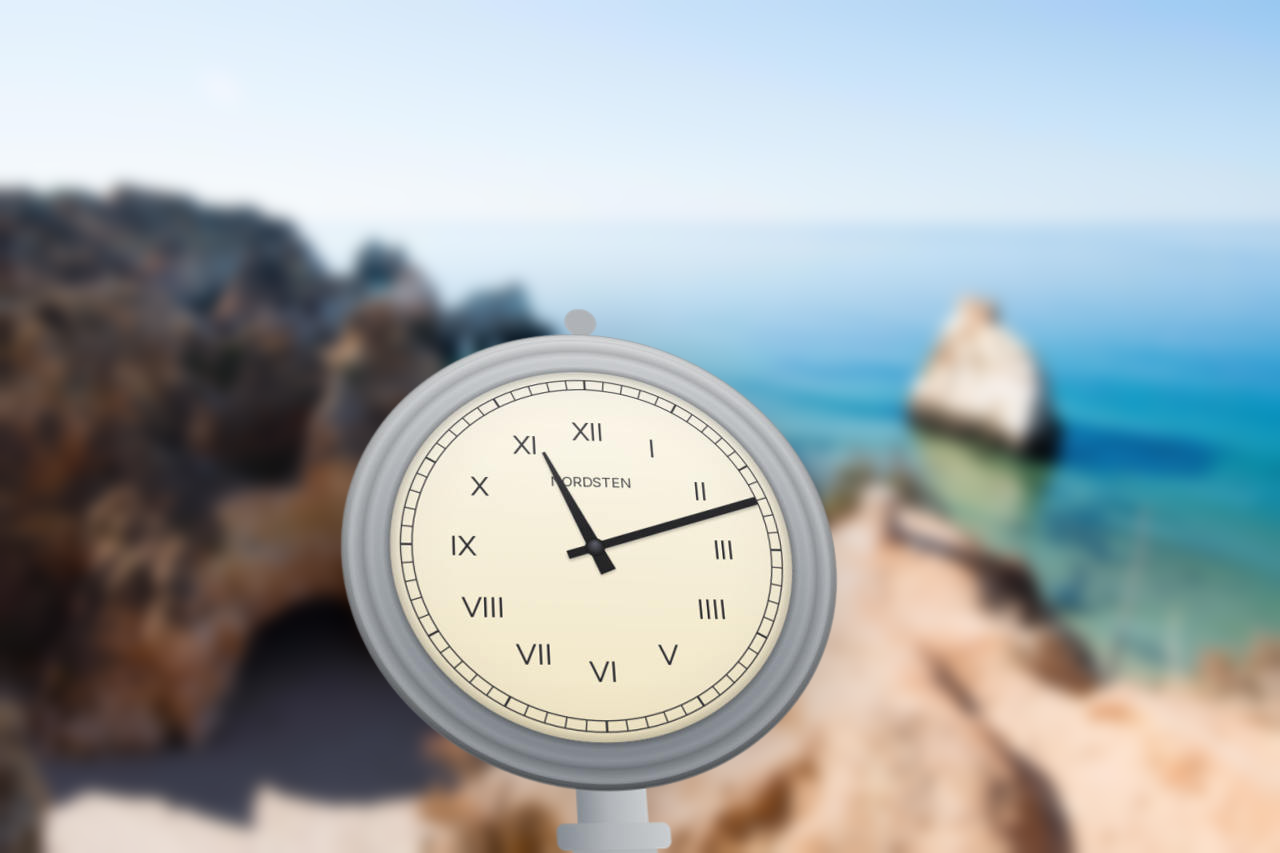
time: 11:12
